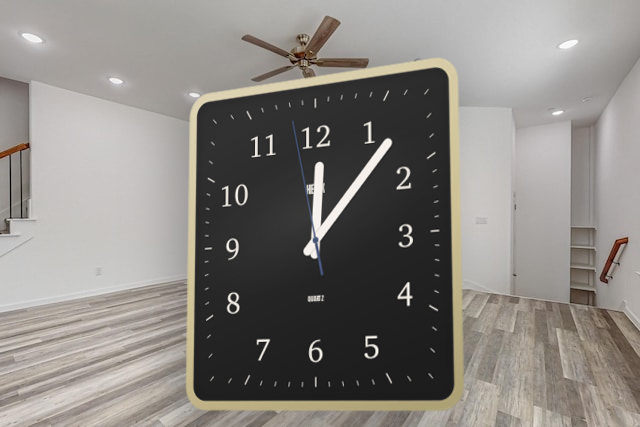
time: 12:06:58
